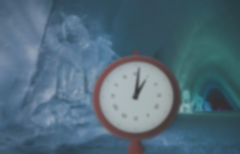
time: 1:01
